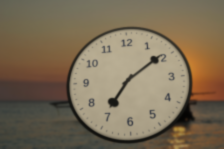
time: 7:09
